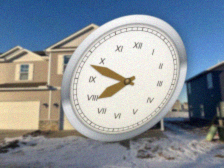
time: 7:48
